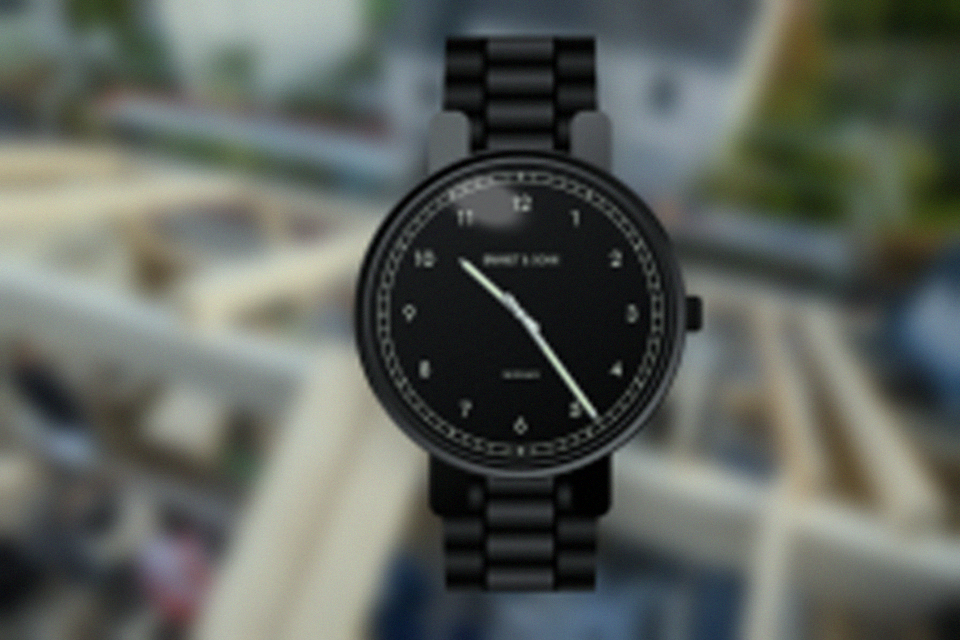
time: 10:24
